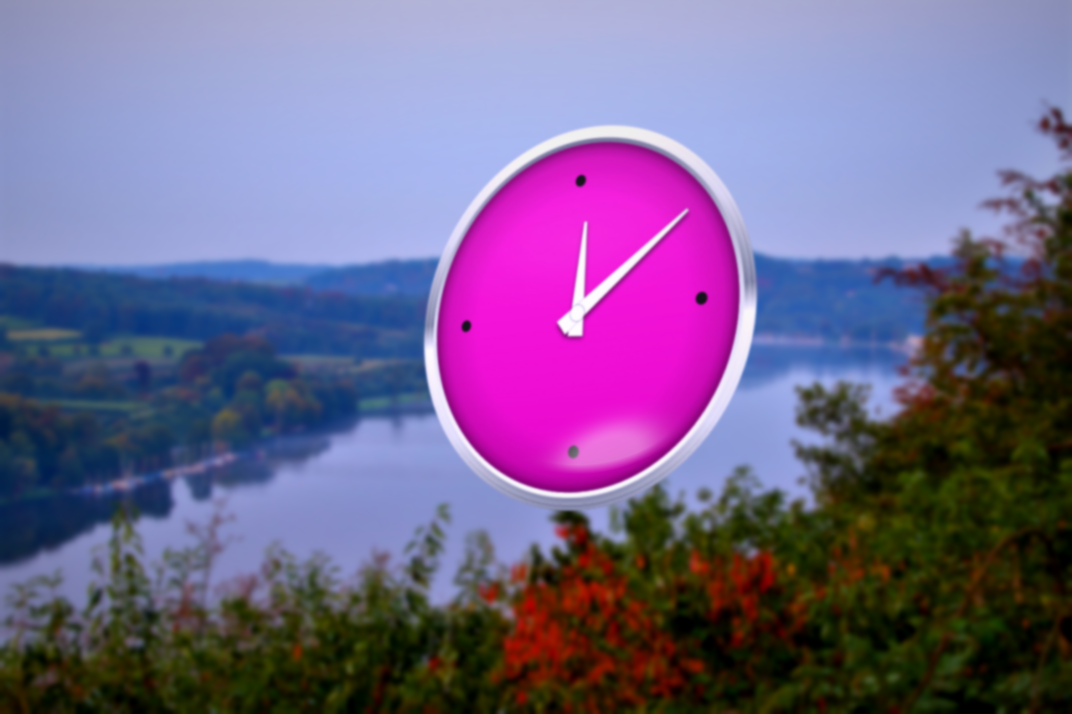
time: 12:09
